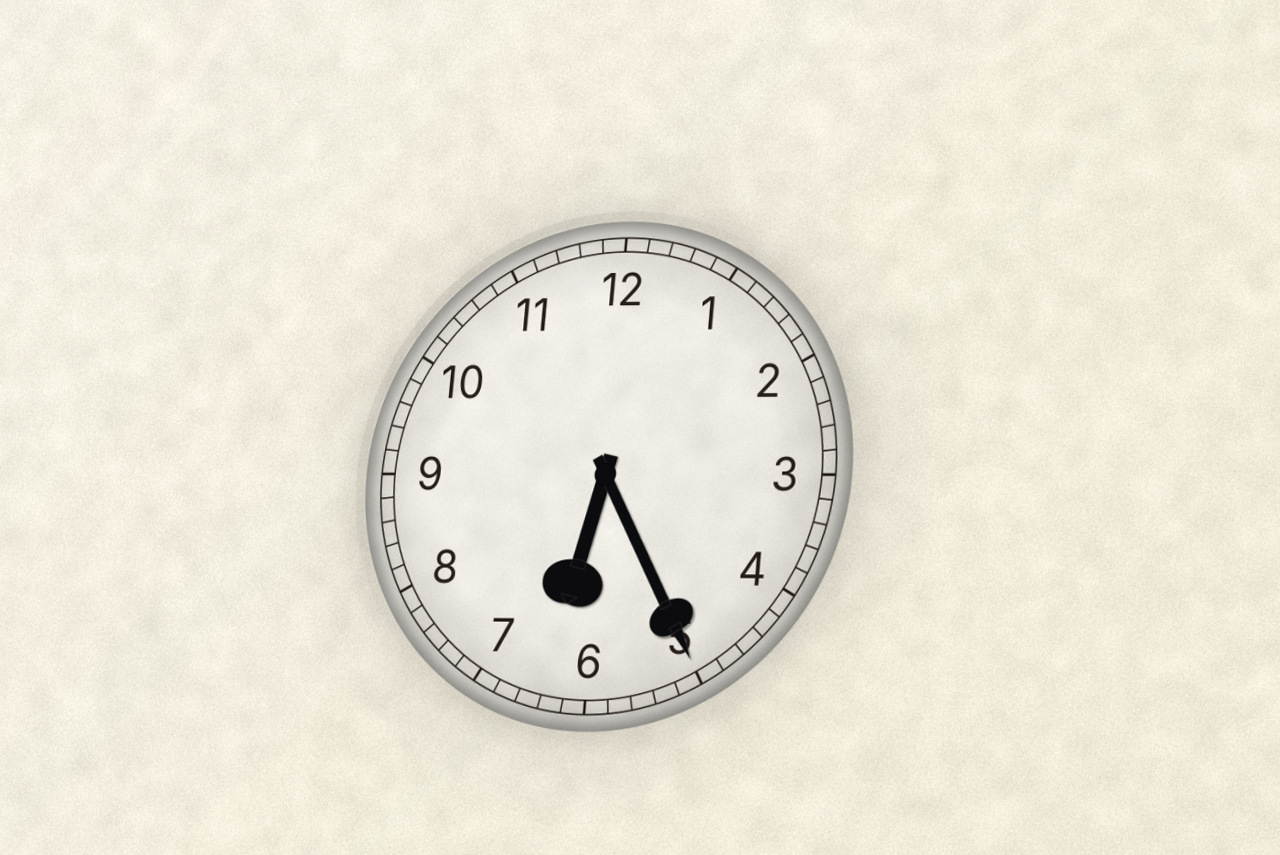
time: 6:25
